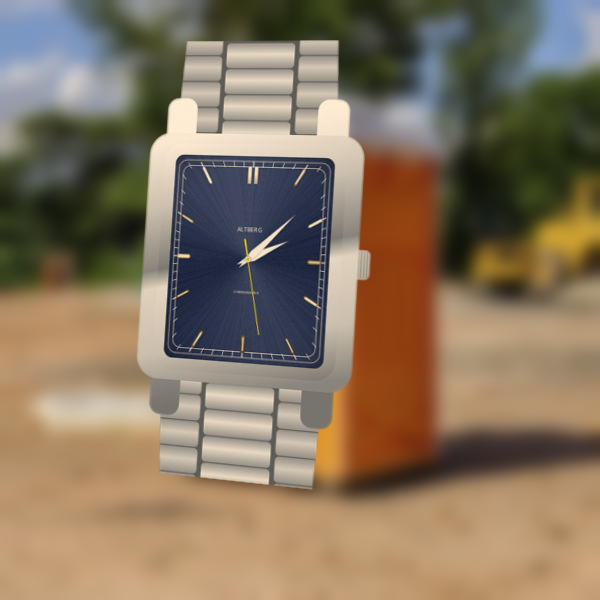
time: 2:07:28
